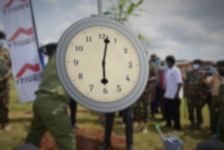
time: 6:02
